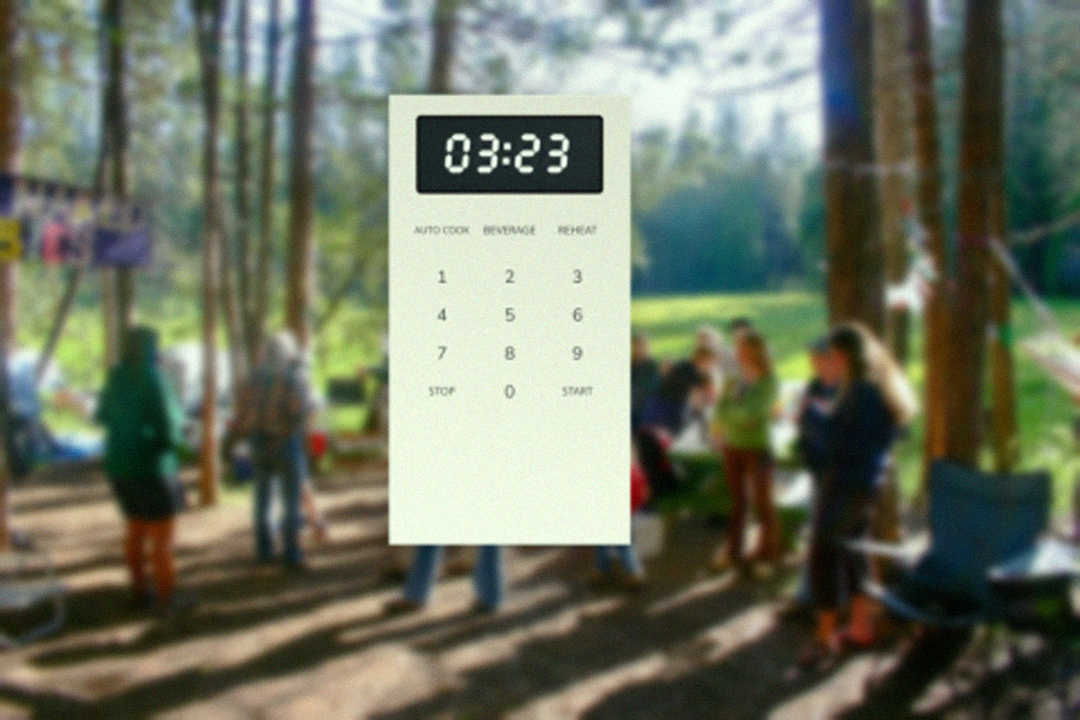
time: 3:23
